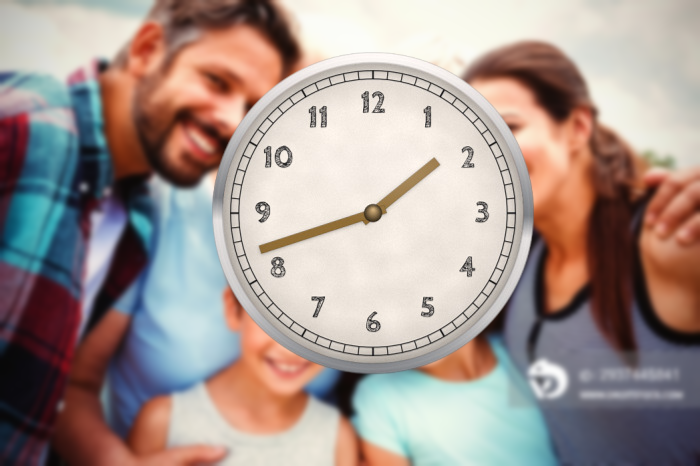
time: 1:42
